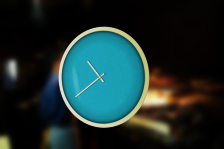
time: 10:39
